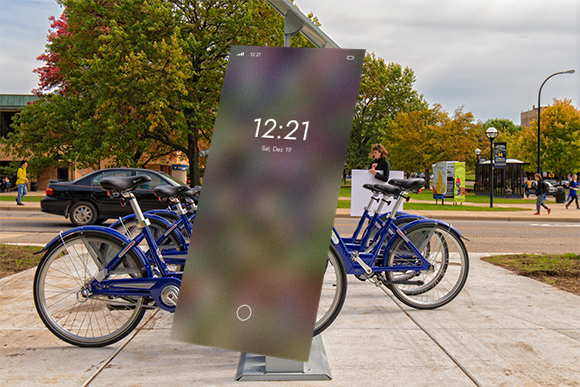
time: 12:21
